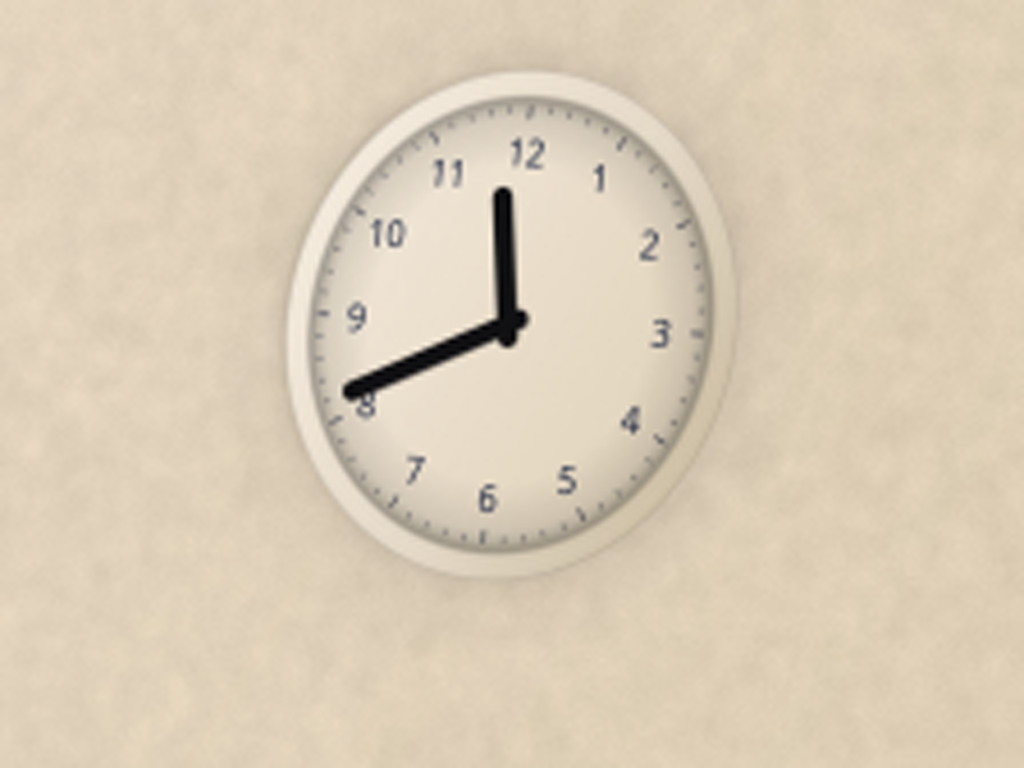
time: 11:41
